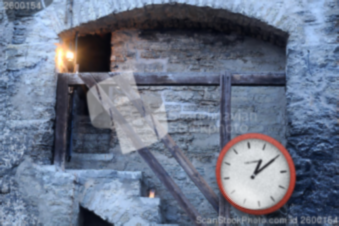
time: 1:10
